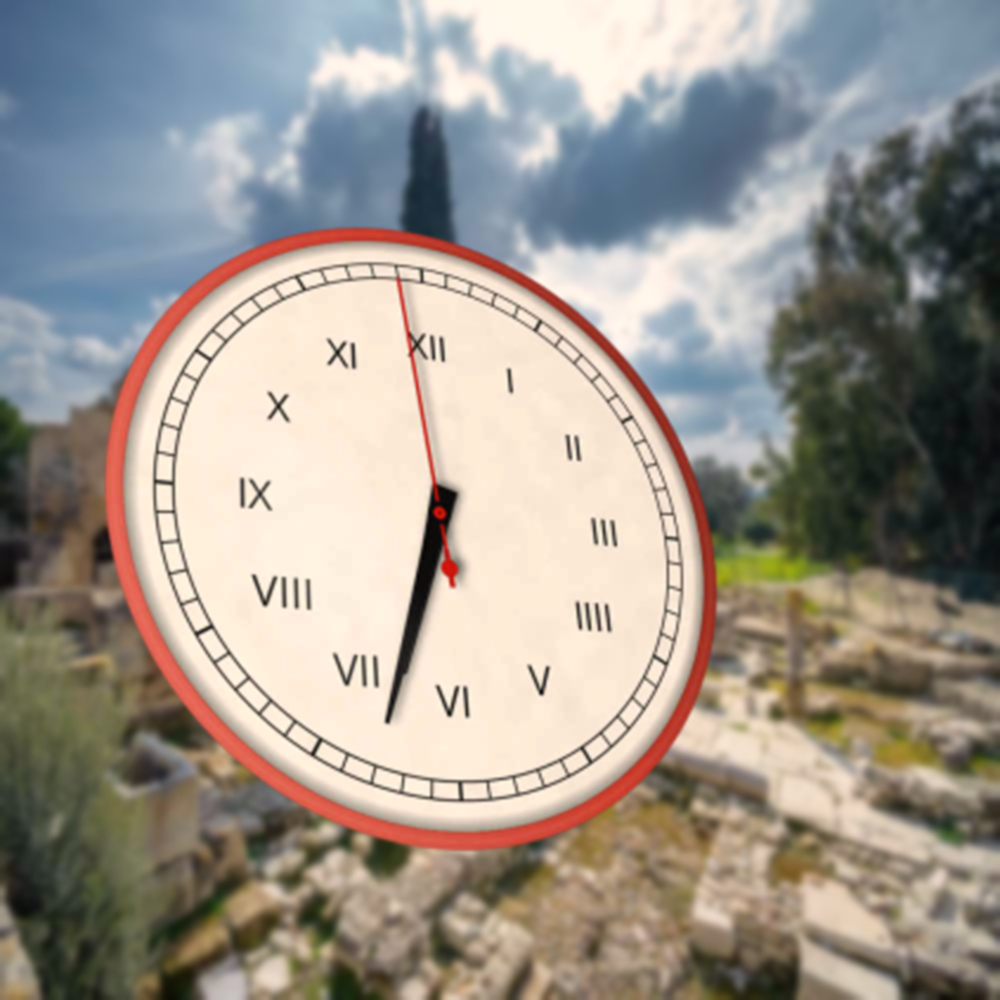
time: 6:32:59
